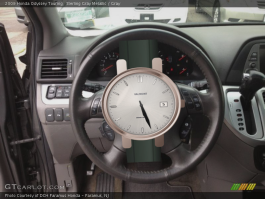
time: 5:27
